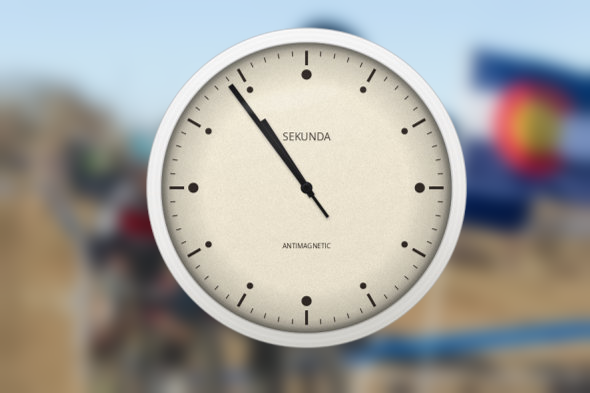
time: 10:53:54
